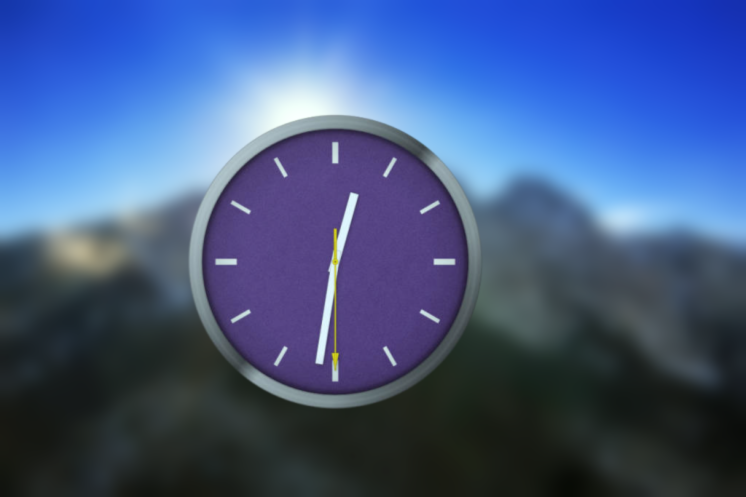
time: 12:31:30
